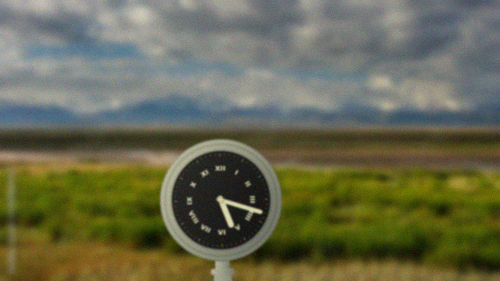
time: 5:18
